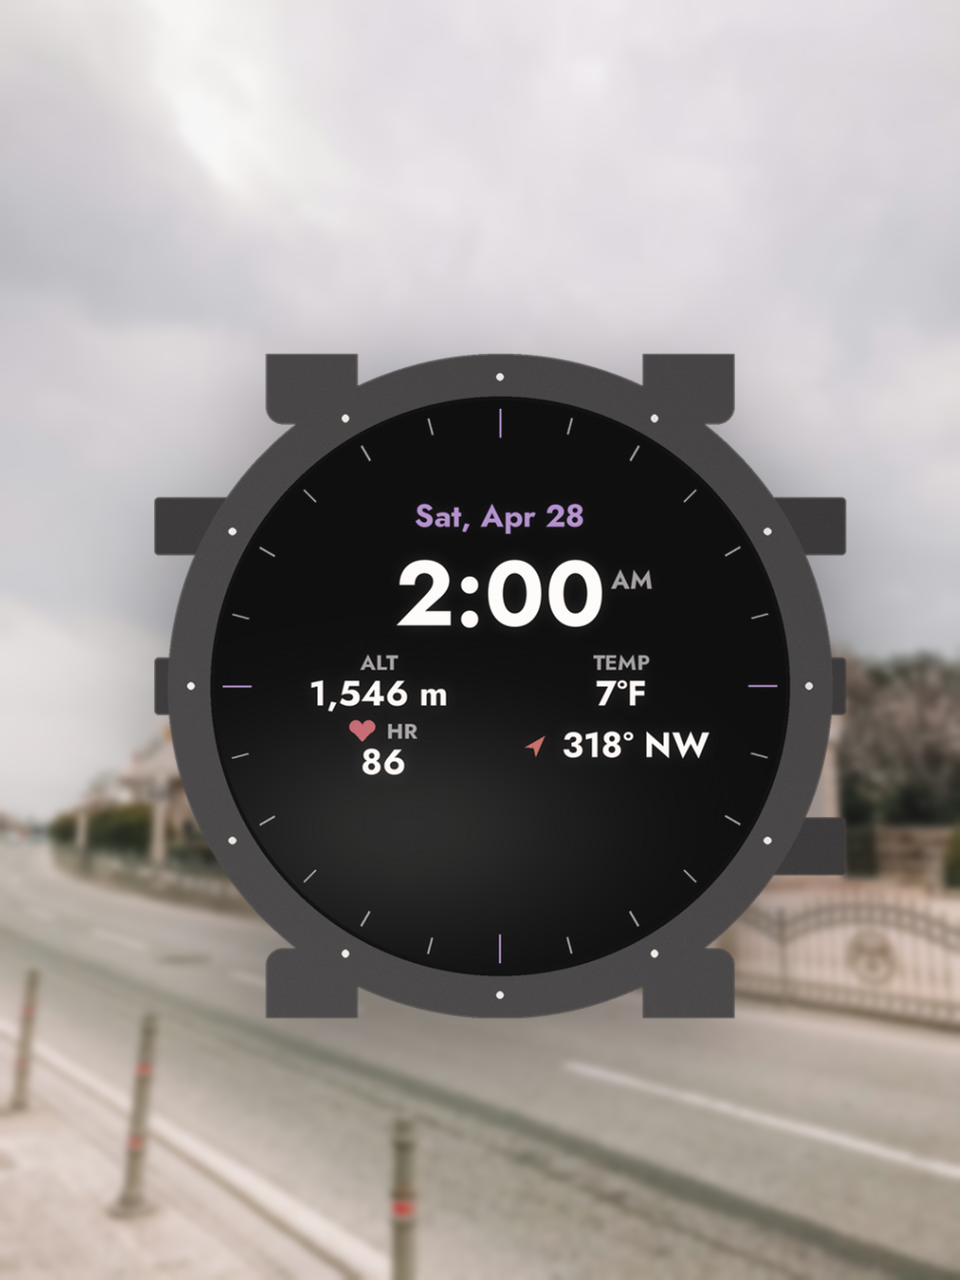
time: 2:00
